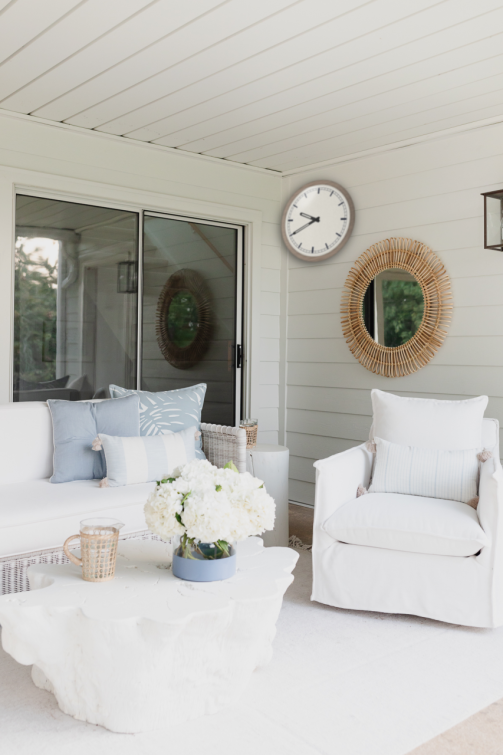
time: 9:40
